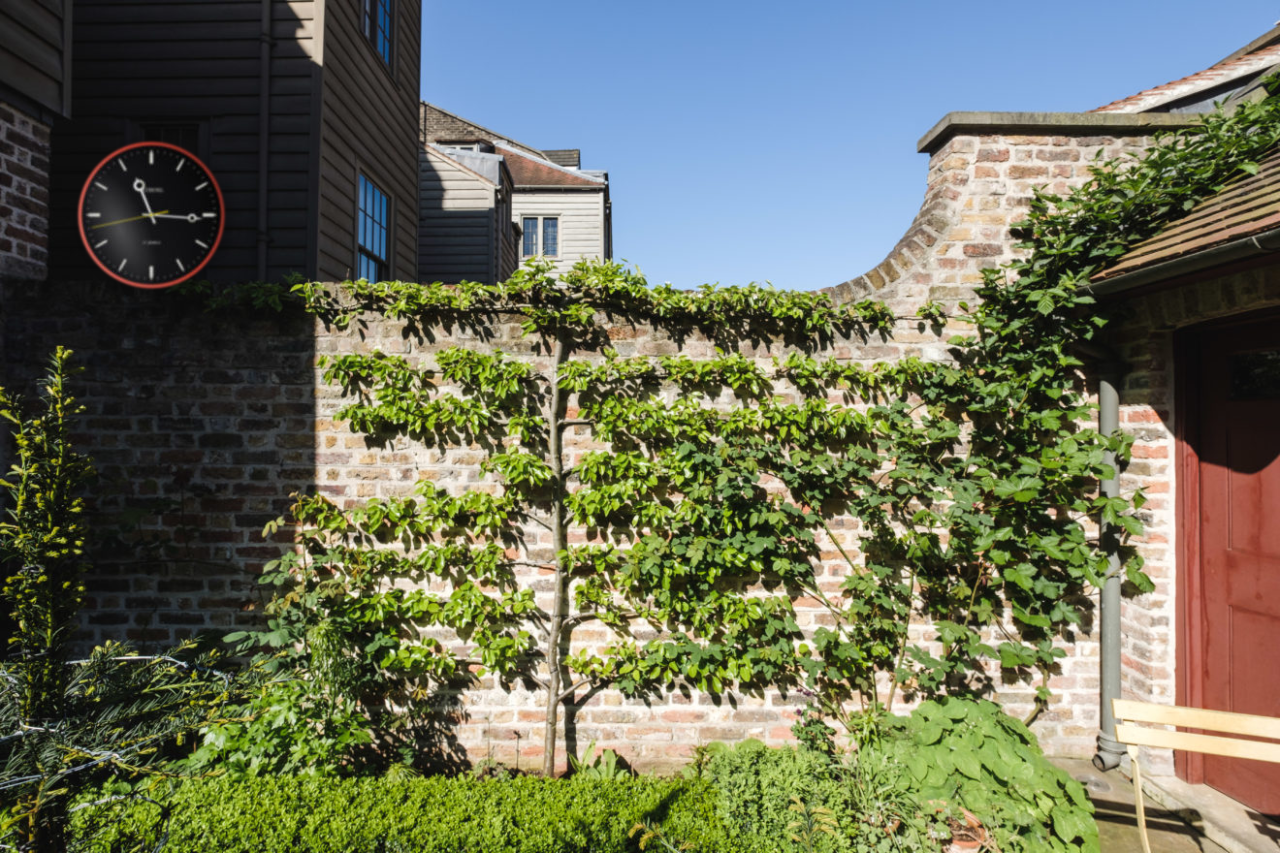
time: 11:15:43
